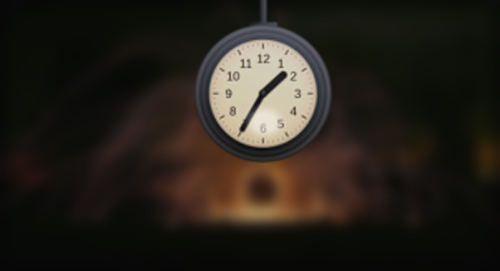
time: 1:35
